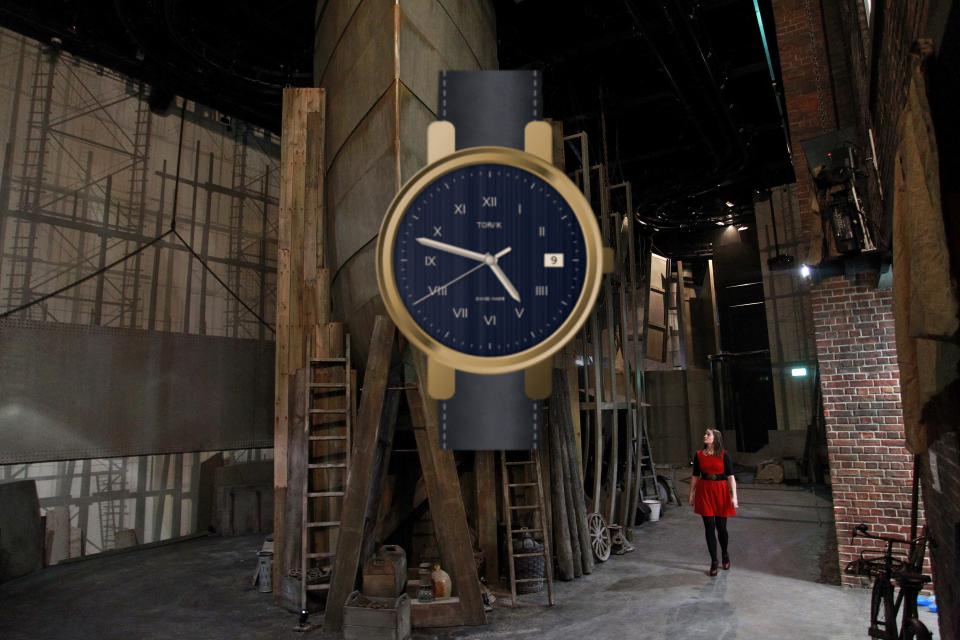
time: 4:47:40
